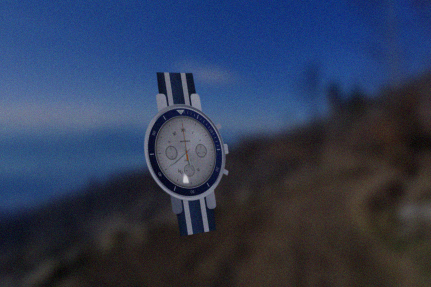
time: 5:40
